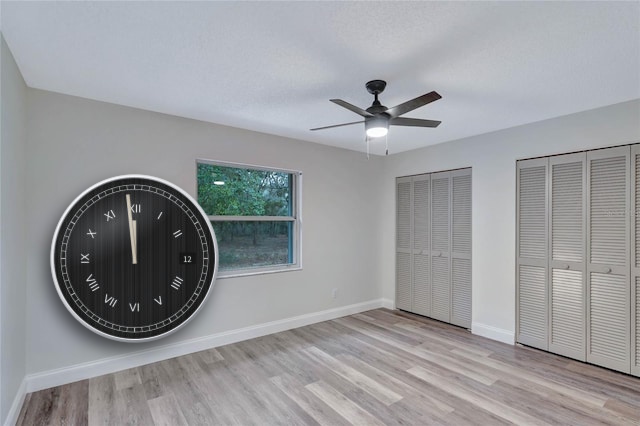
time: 11:59
